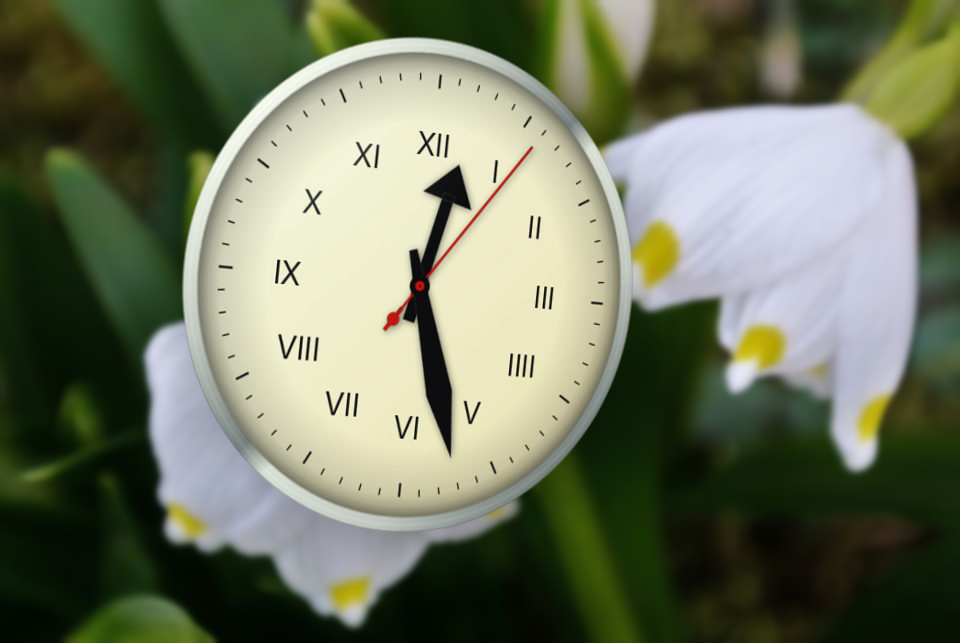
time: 12:27:06
